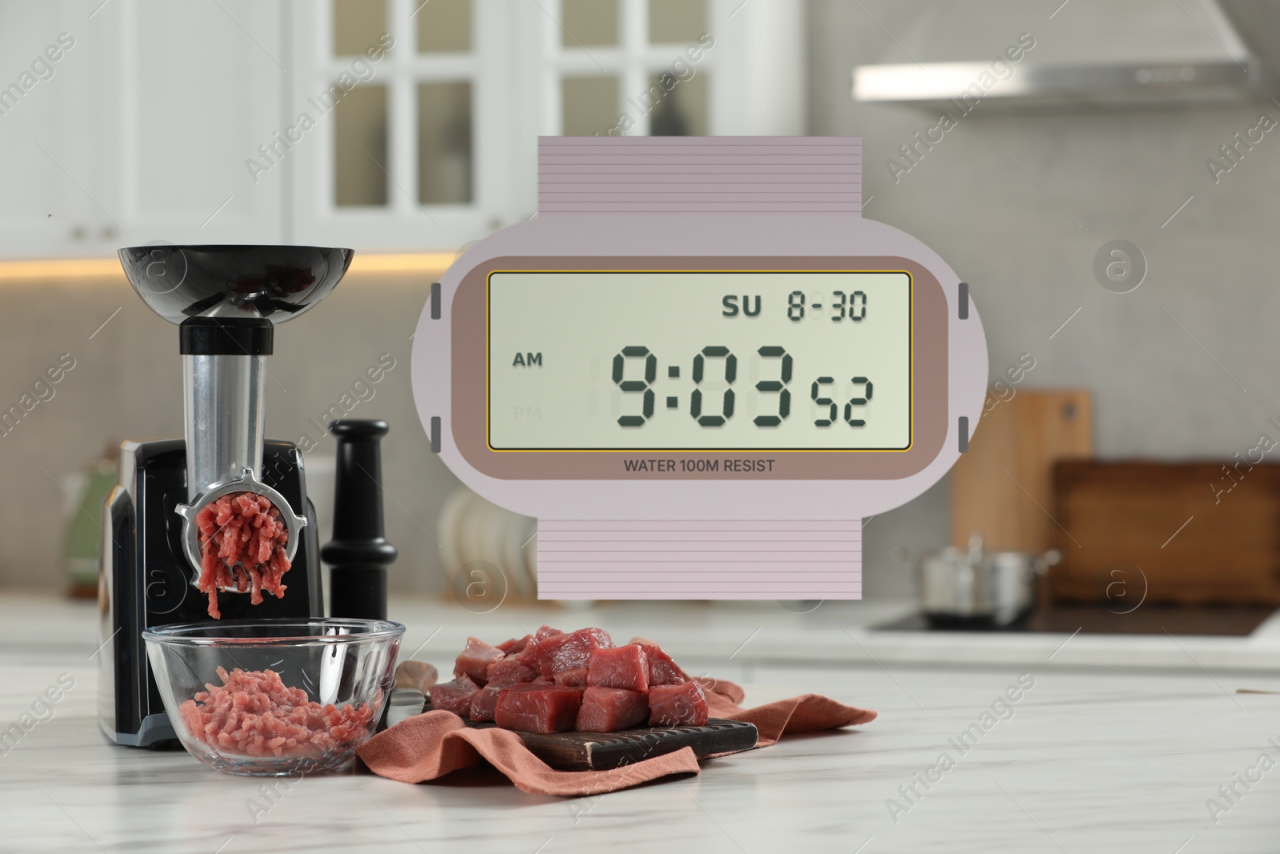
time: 9:03:52
